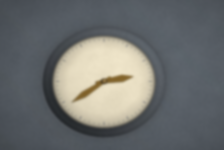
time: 2:39
